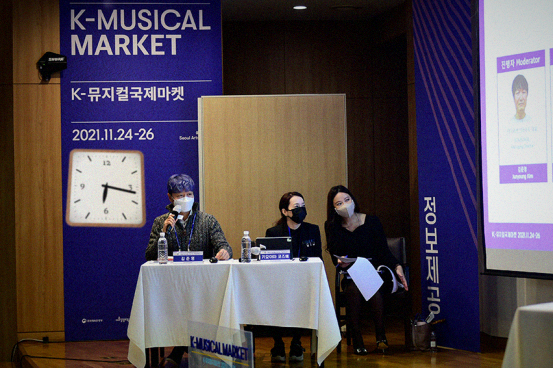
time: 6:17
